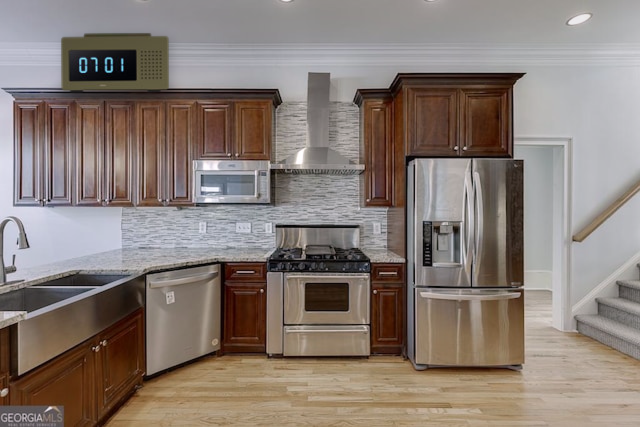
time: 7:01
